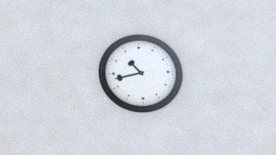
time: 10:43
